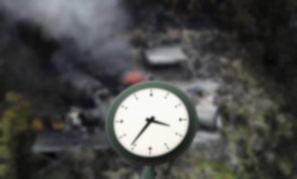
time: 3:36
